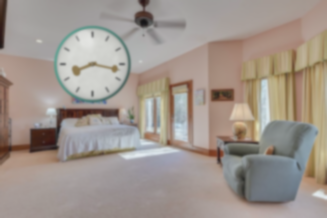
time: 8:17
